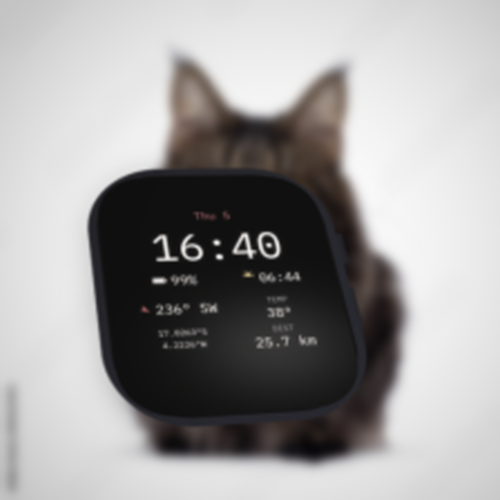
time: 16:40
